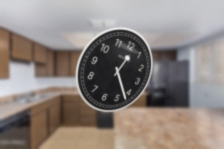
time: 12:22
